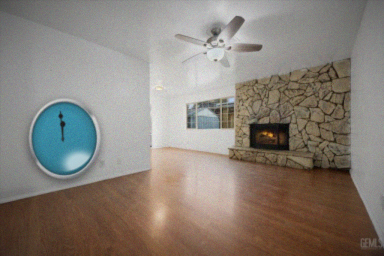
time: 11:59
